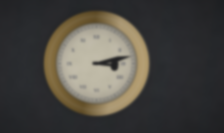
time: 3:13
